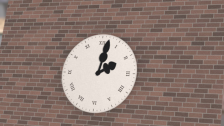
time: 2:02
